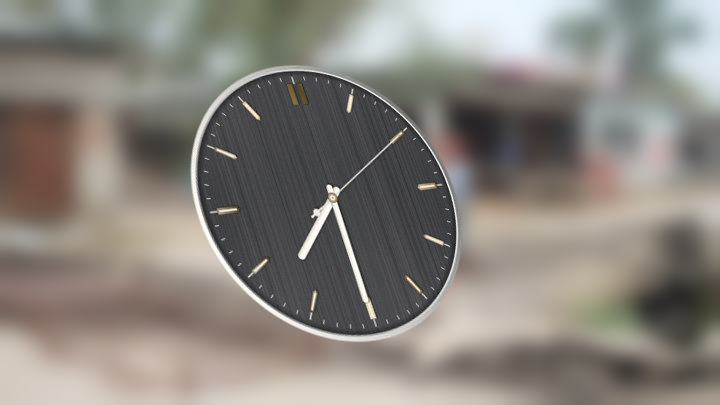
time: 7:30:10
